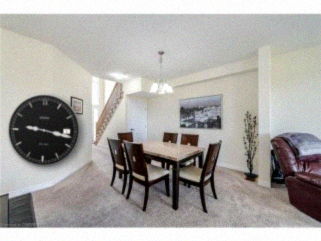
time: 9:17
